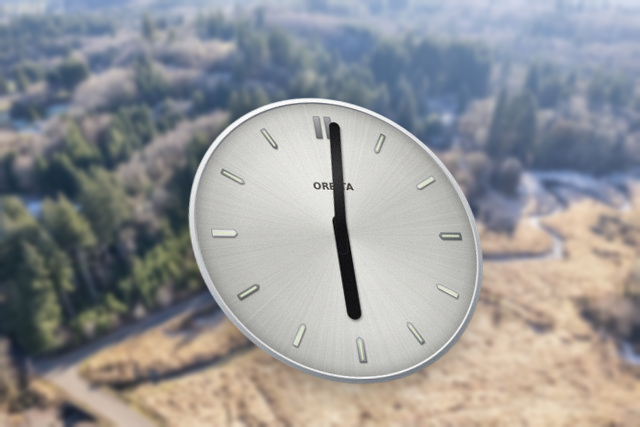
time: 6:01
